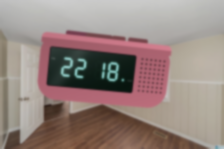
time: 22:18
